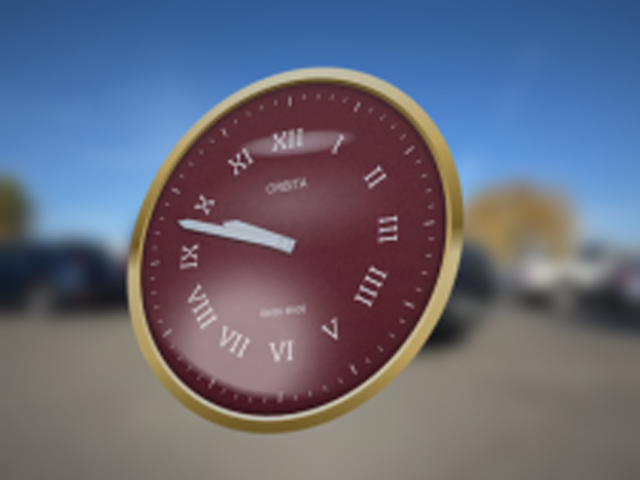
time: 9:48
